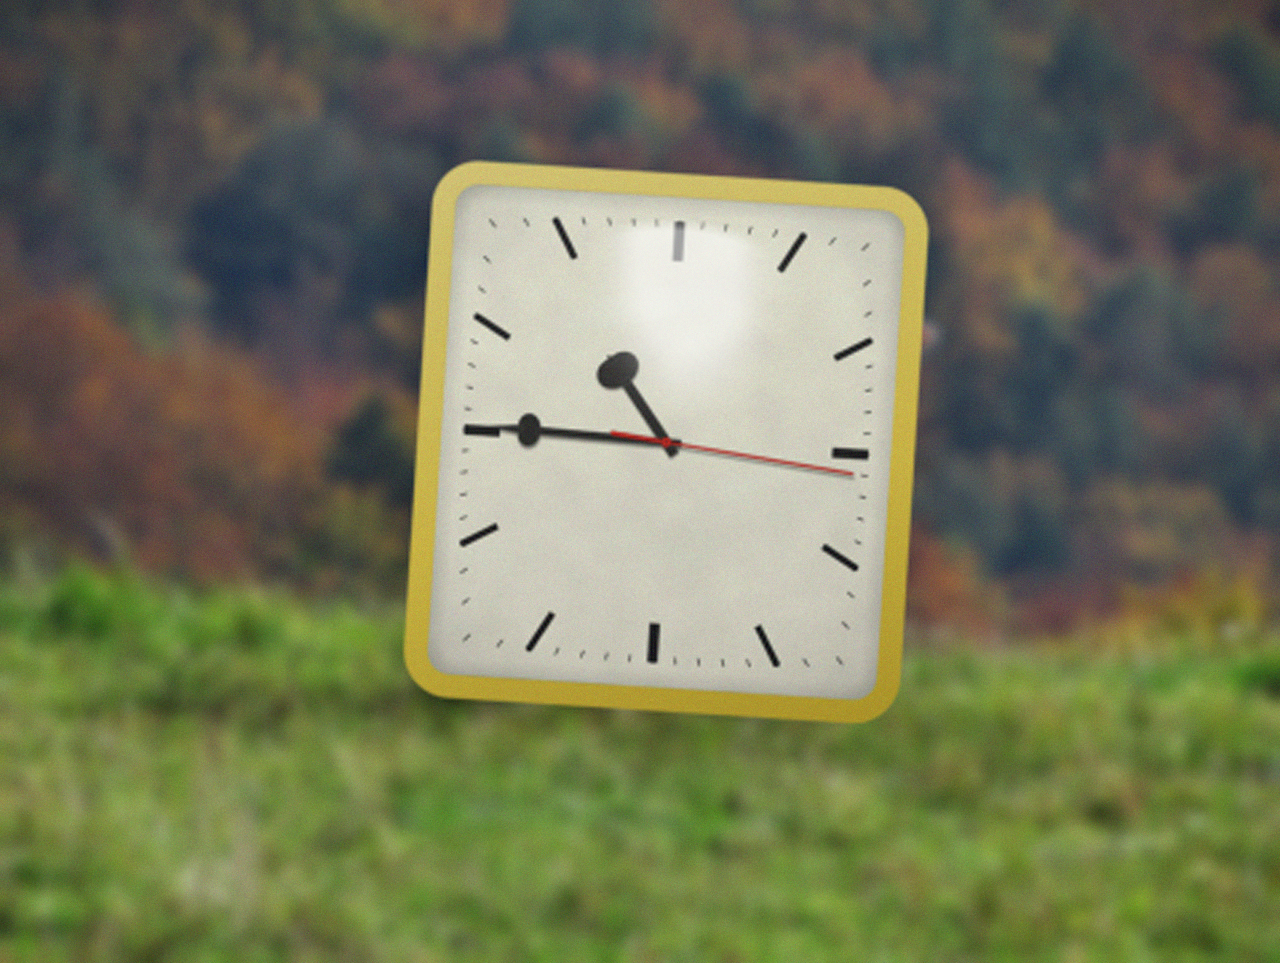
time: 10:45:16
